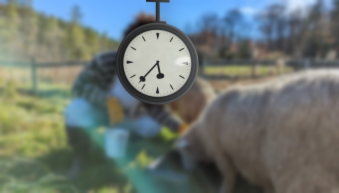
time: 5:37
